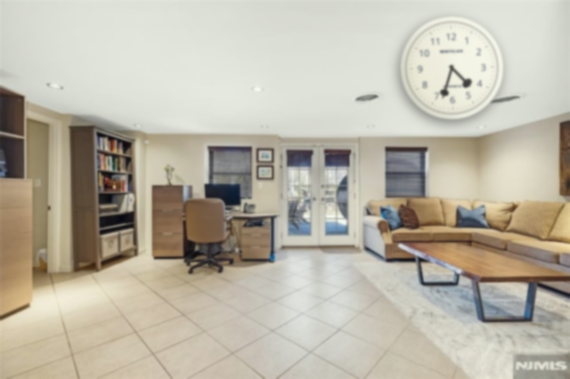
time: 4:33
